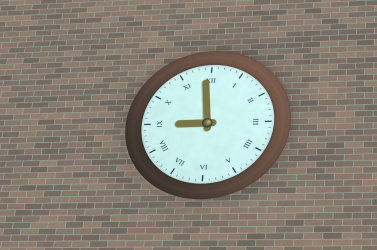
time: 8:59
